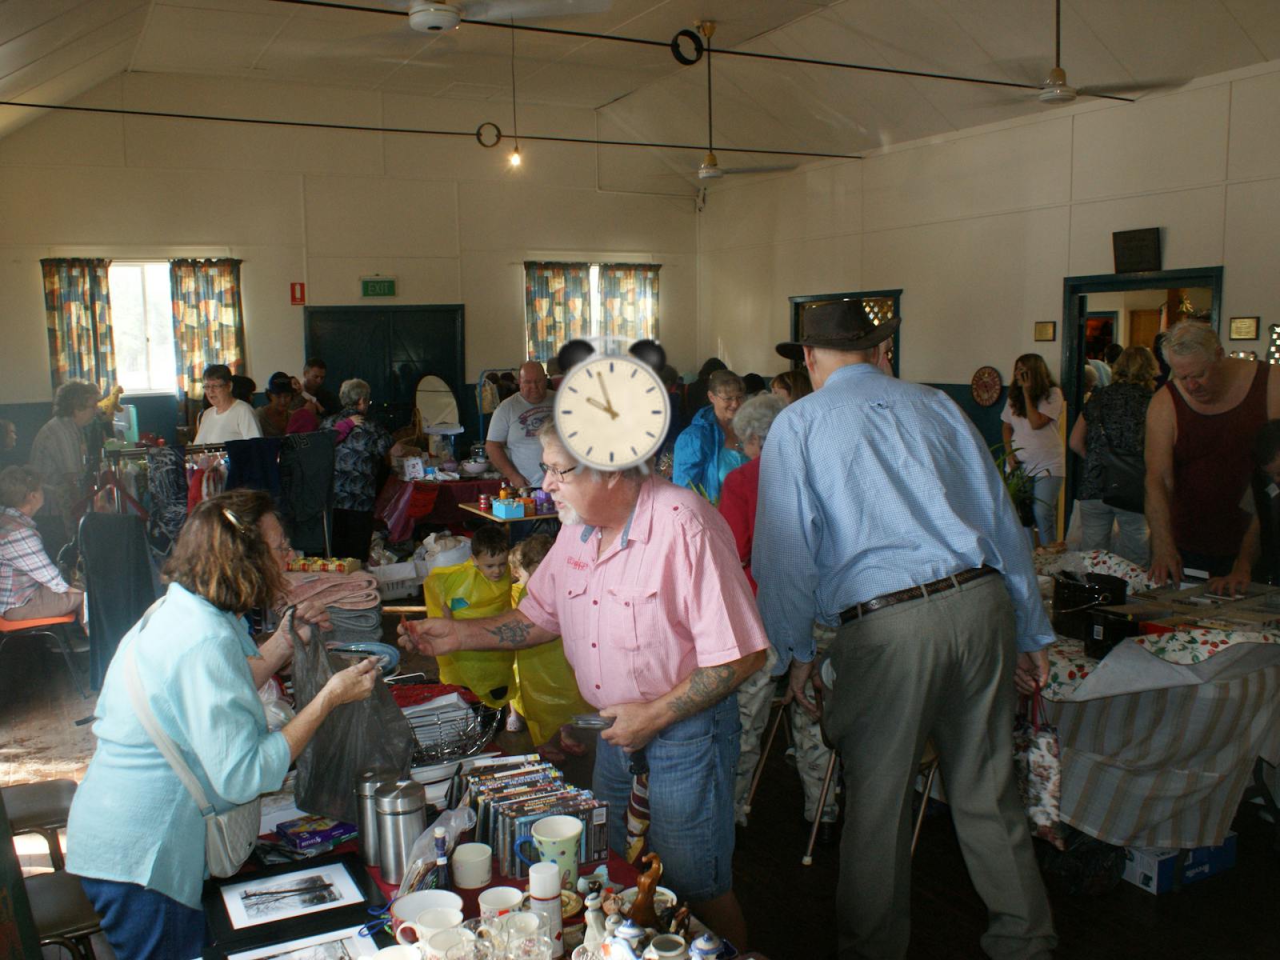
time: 9:57
